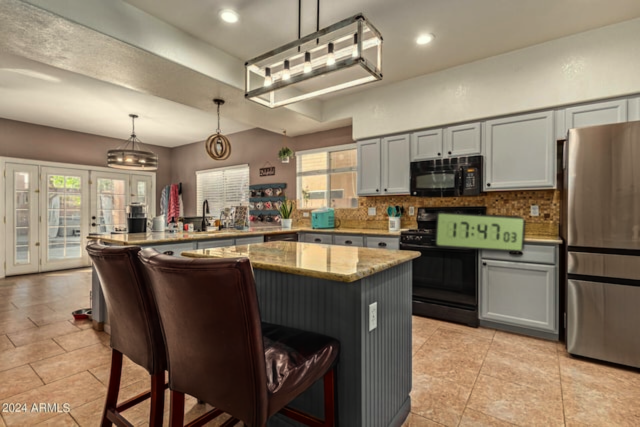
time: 17:47
